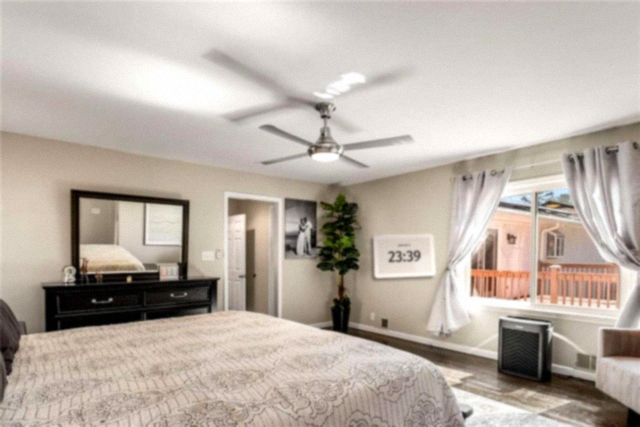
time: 23:39
